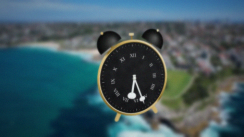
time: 6:27
